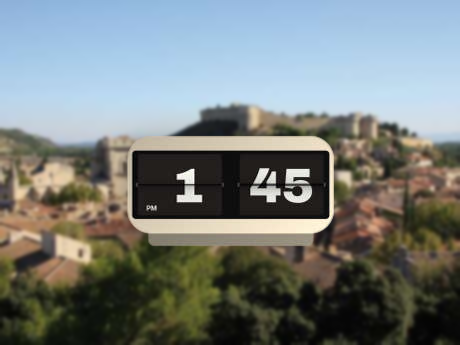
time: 1:45
